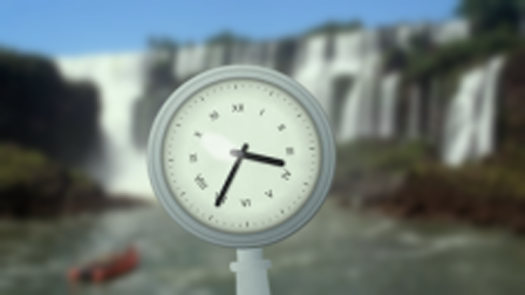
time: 3:35
